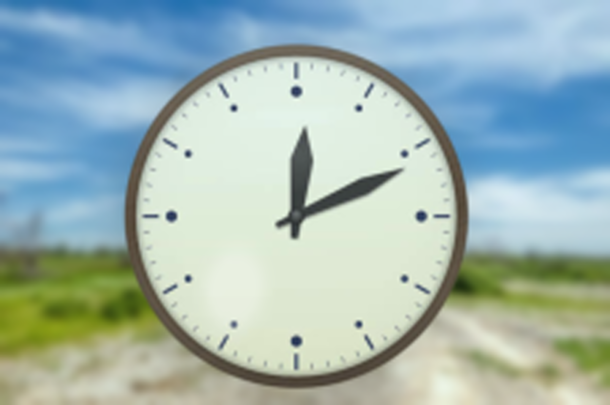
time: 12:11
